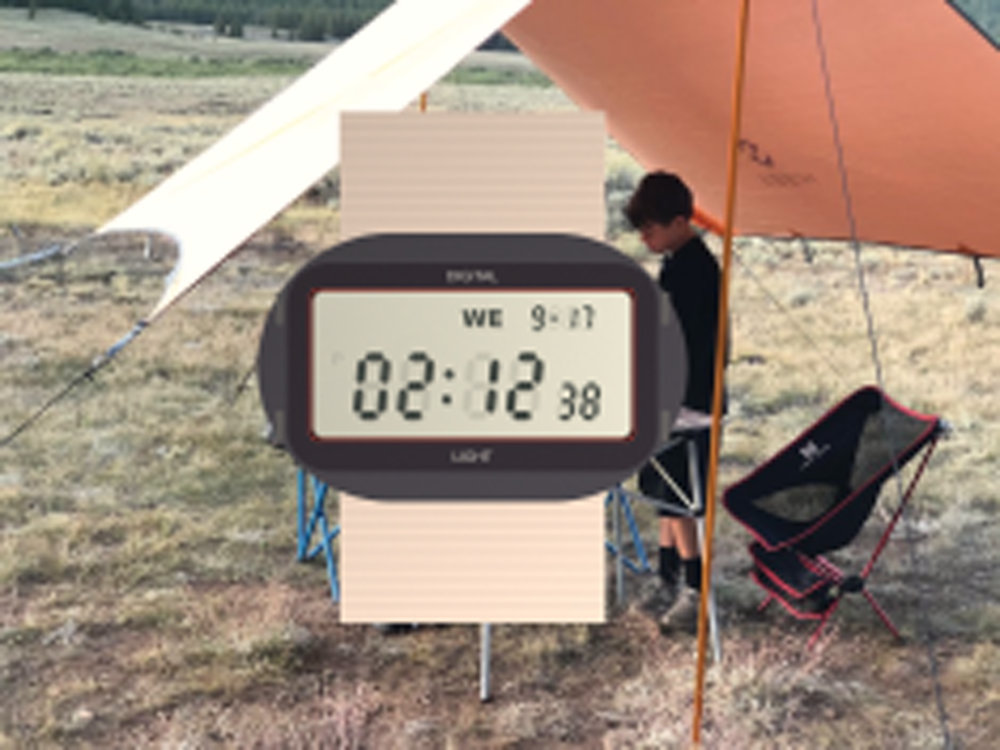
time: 2:12:38
